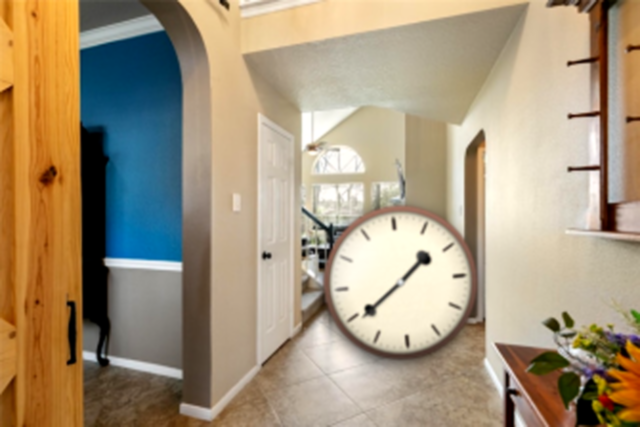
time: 1:39
